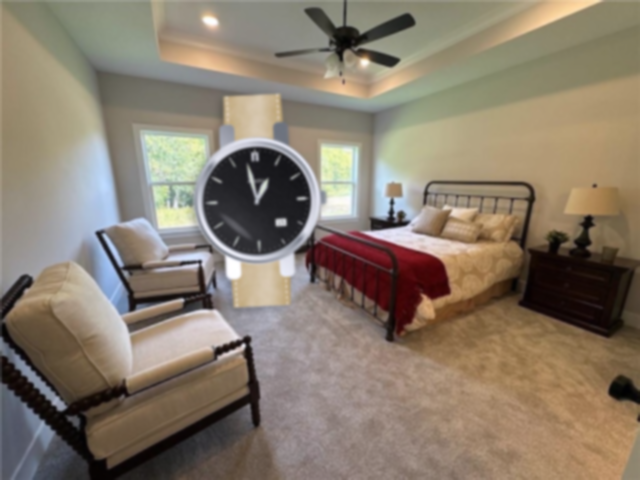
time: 12:58
